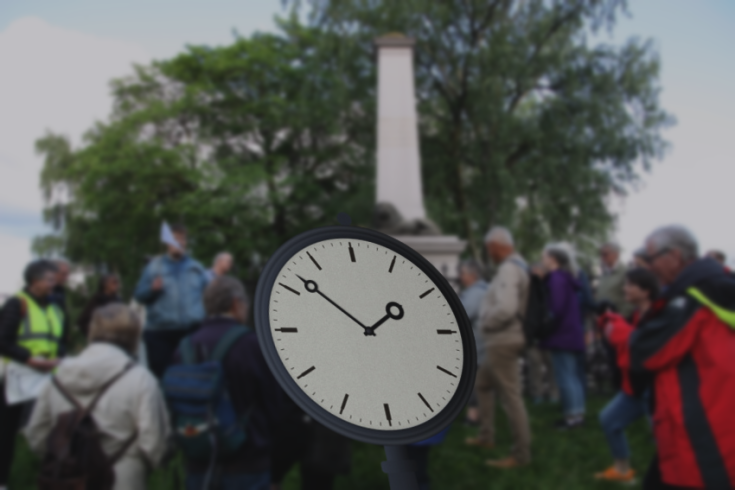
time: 1:52
